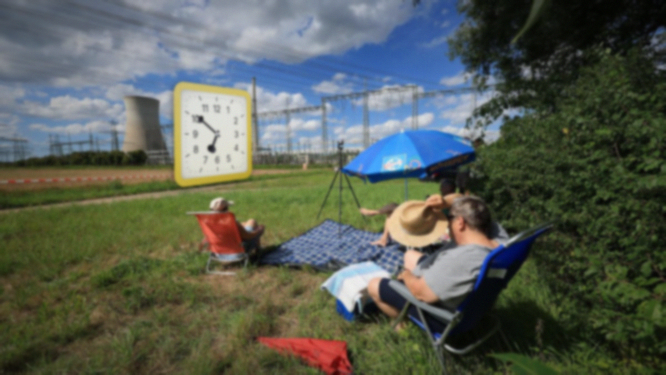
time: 6:51
